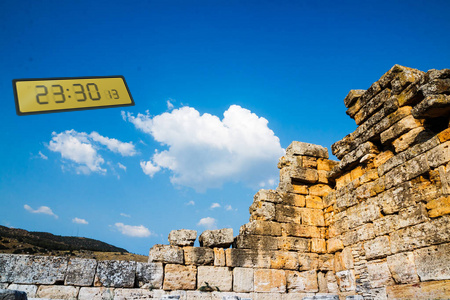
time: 23:30:13
